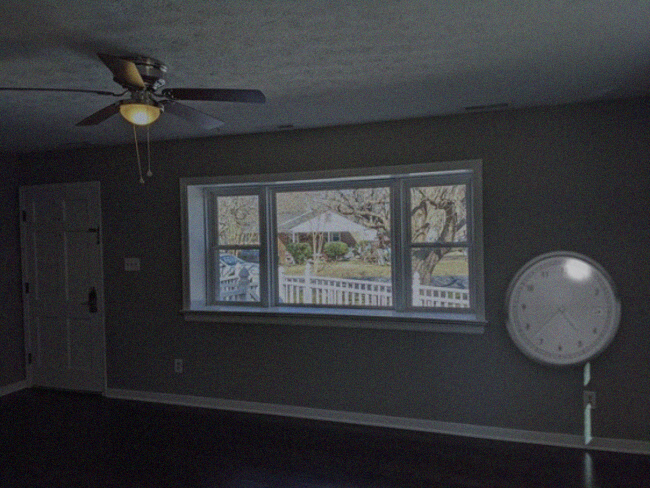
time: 4:37
